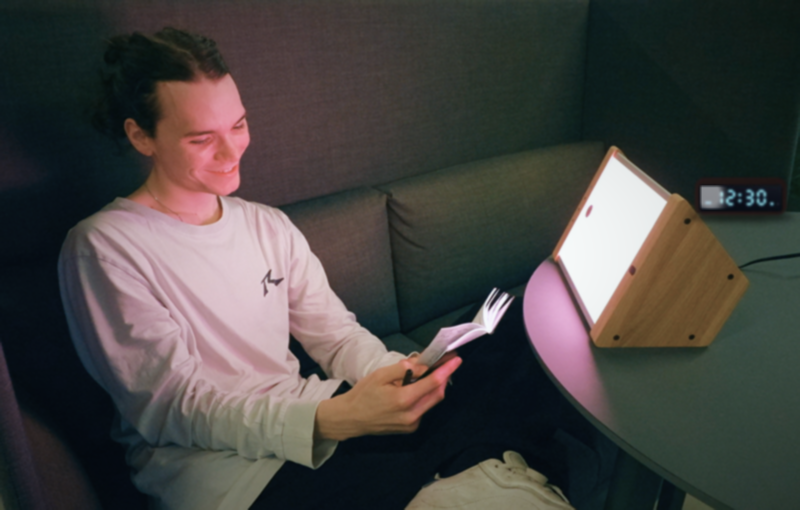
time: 12:30
